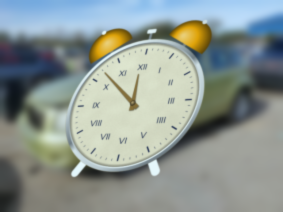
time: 11:52
